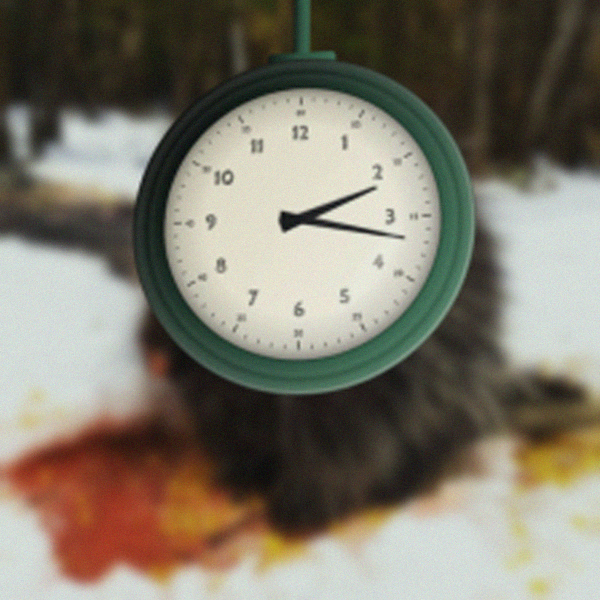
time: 2:17
